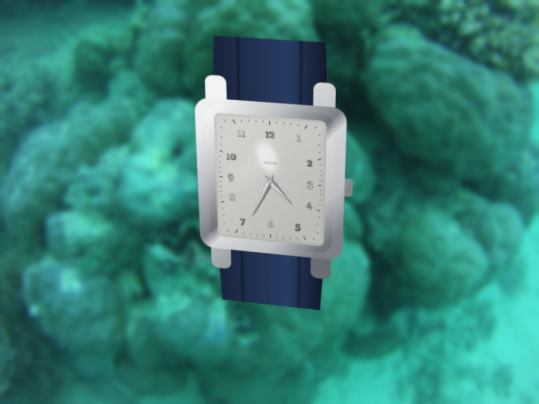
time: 4:34
